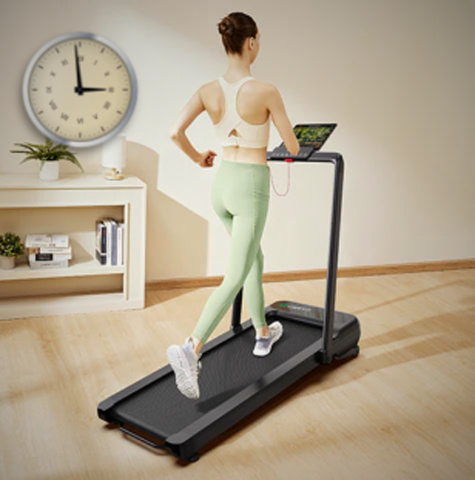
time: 2:59
